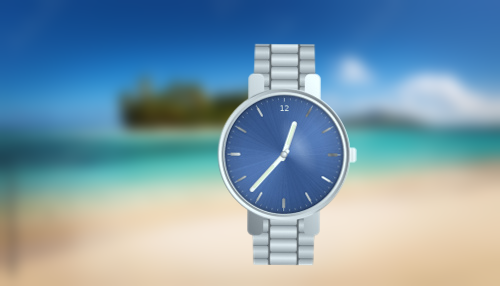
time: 12:37
